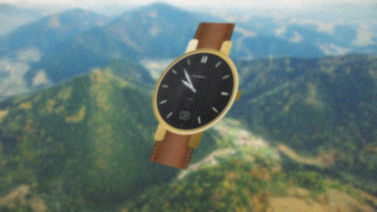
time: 9:53
